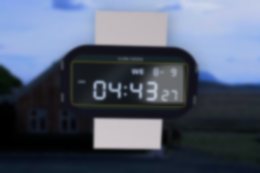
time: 4:43
